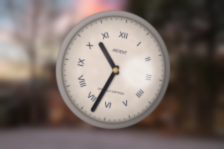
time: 10:33
